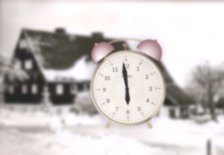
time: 5:59
